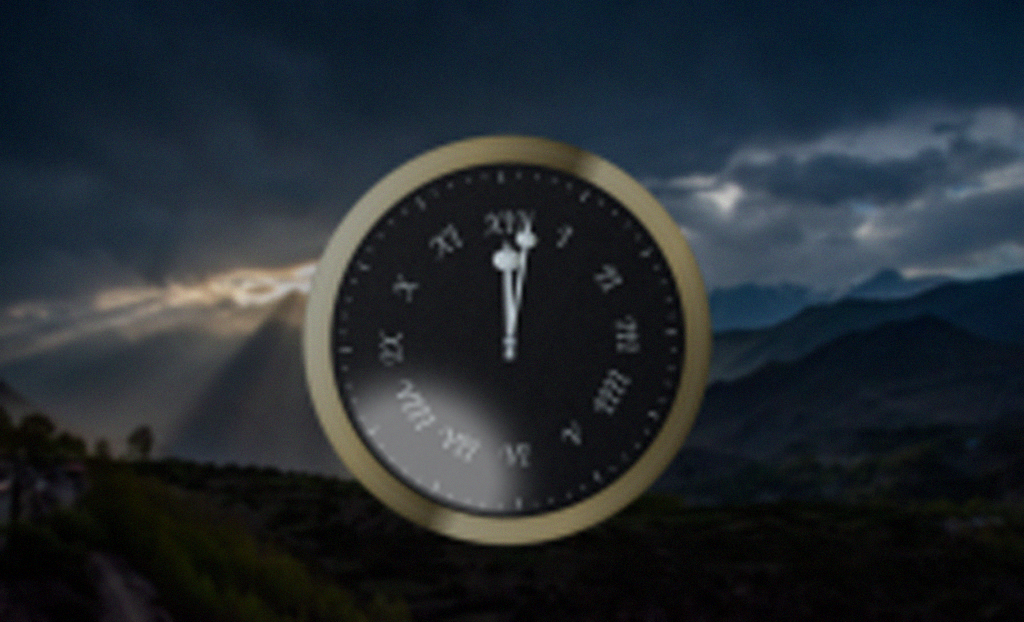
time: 12:02
